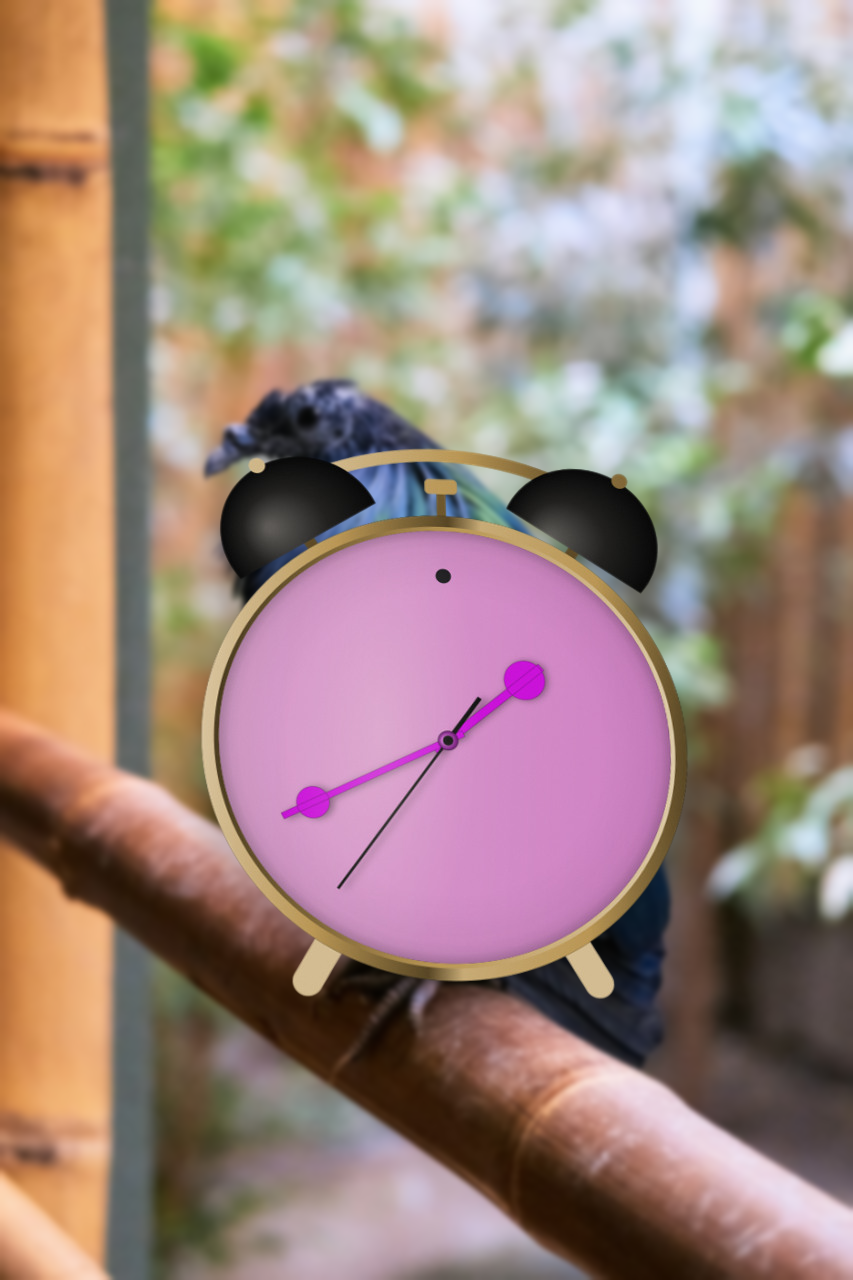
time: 1:40:36
